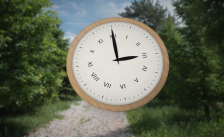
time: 3:00
